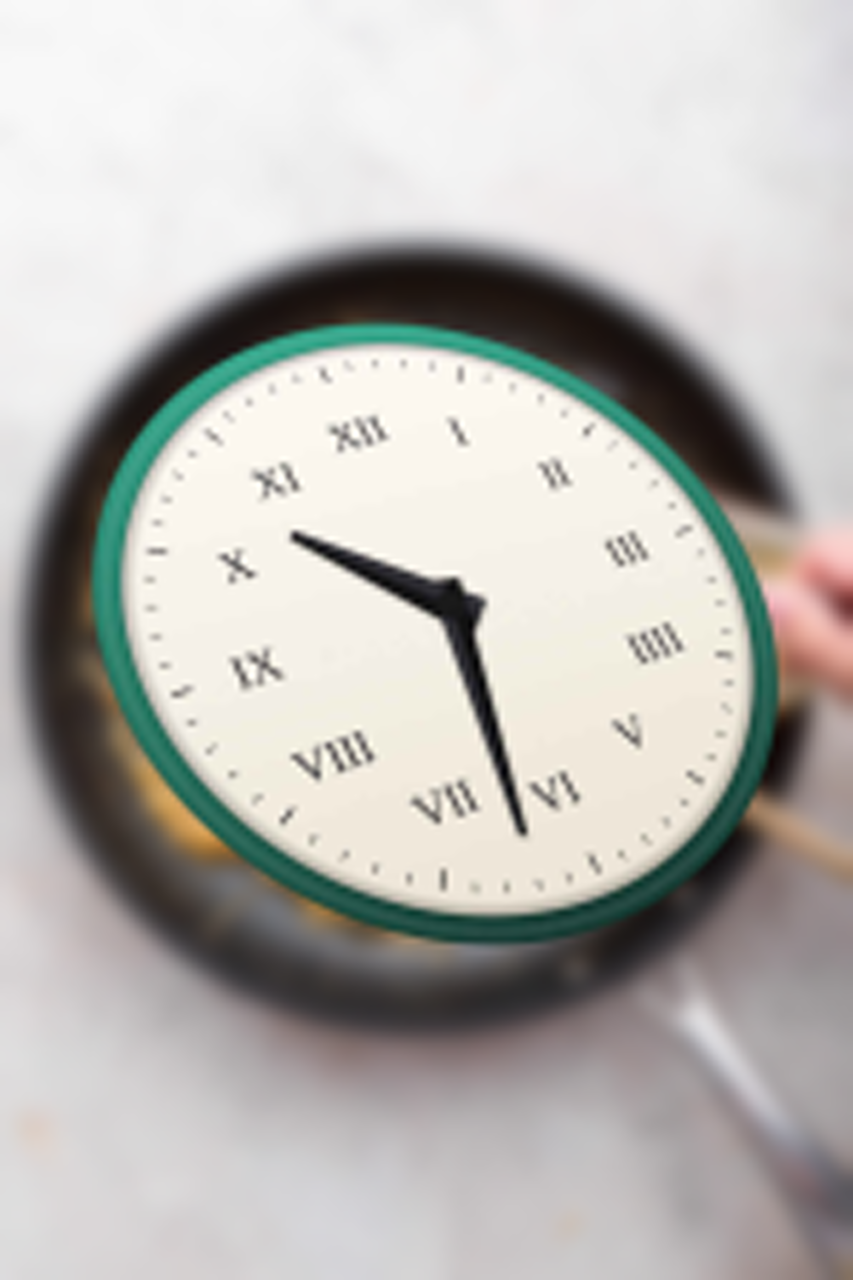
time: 10:32
